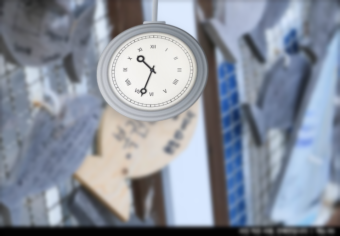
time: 10:33
